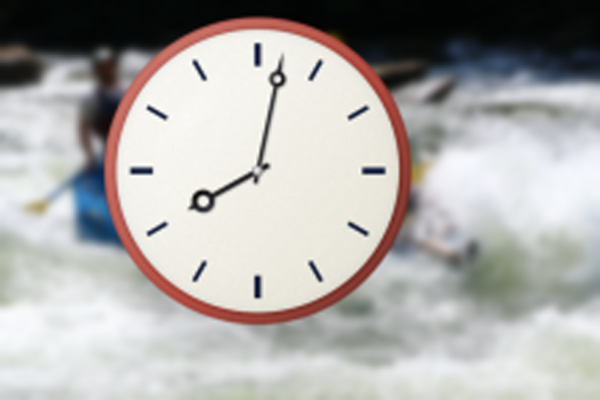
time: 8:02
